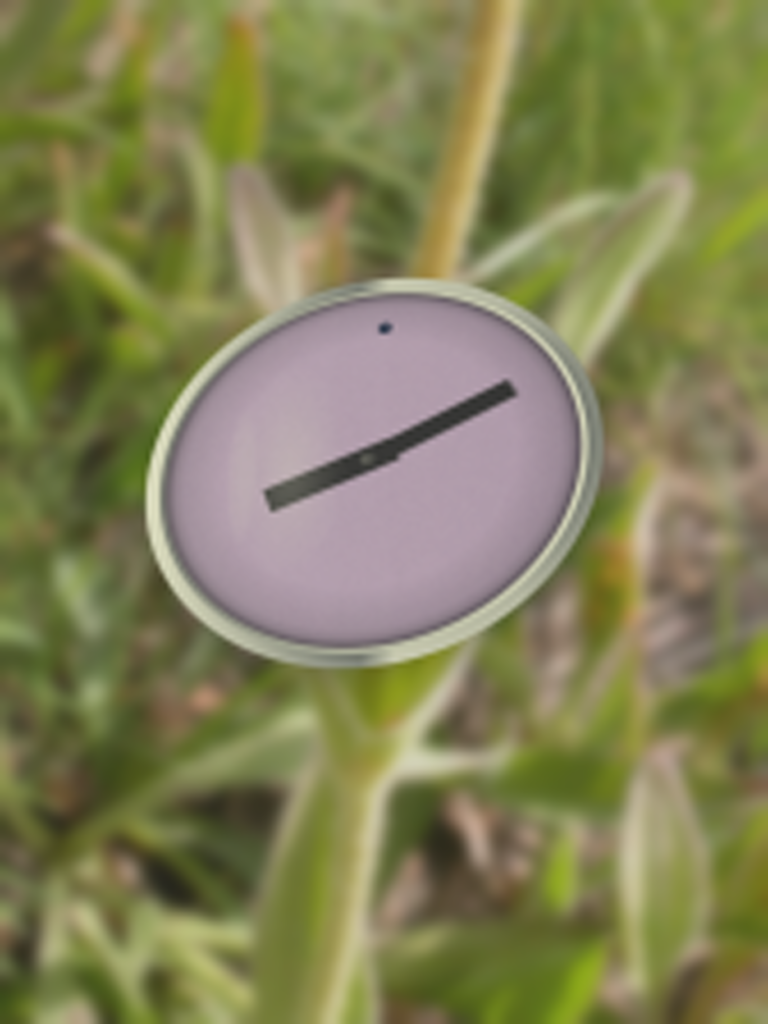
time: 8:10
